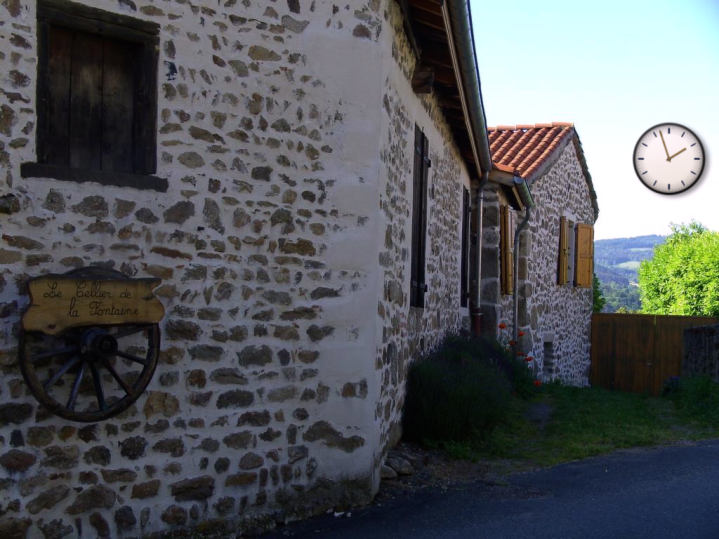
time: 1:57
